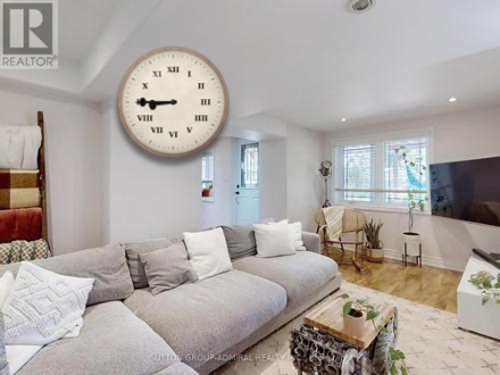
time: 8:45
